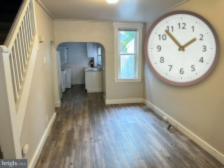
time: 1:53
